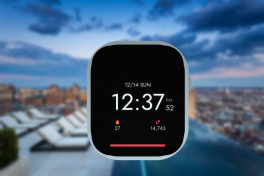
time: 12:37:52
